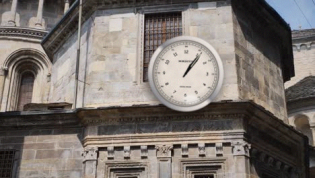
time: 1:06
